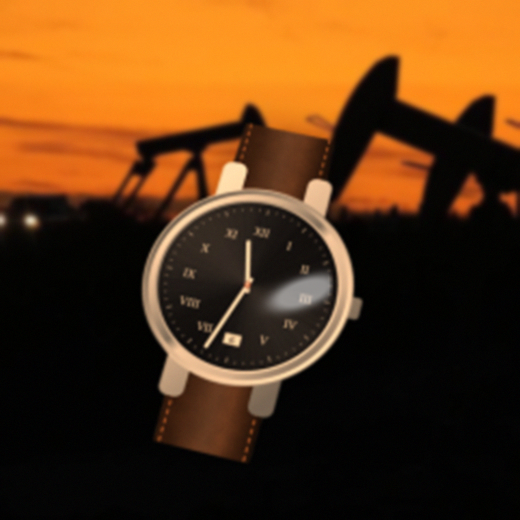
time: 11:33
